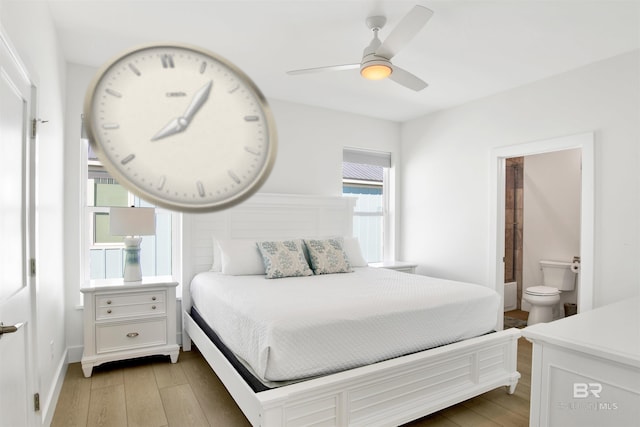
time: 8:07
